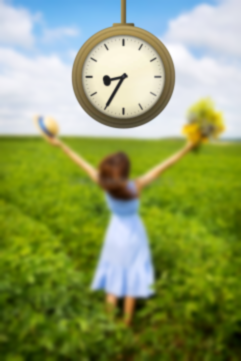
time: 8:35
